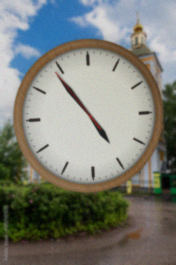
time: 4:53:54
